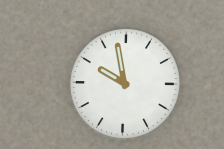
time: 9:58
